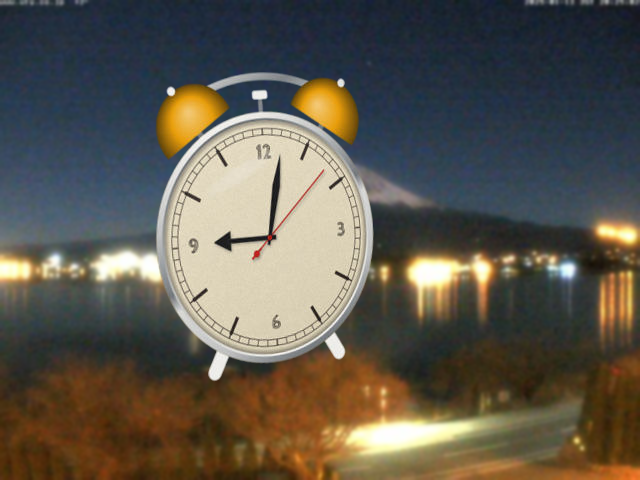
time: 9:02:08
